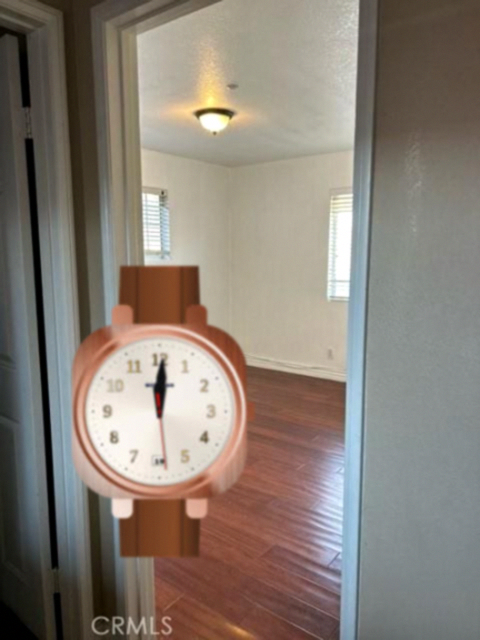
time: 12:00:29
